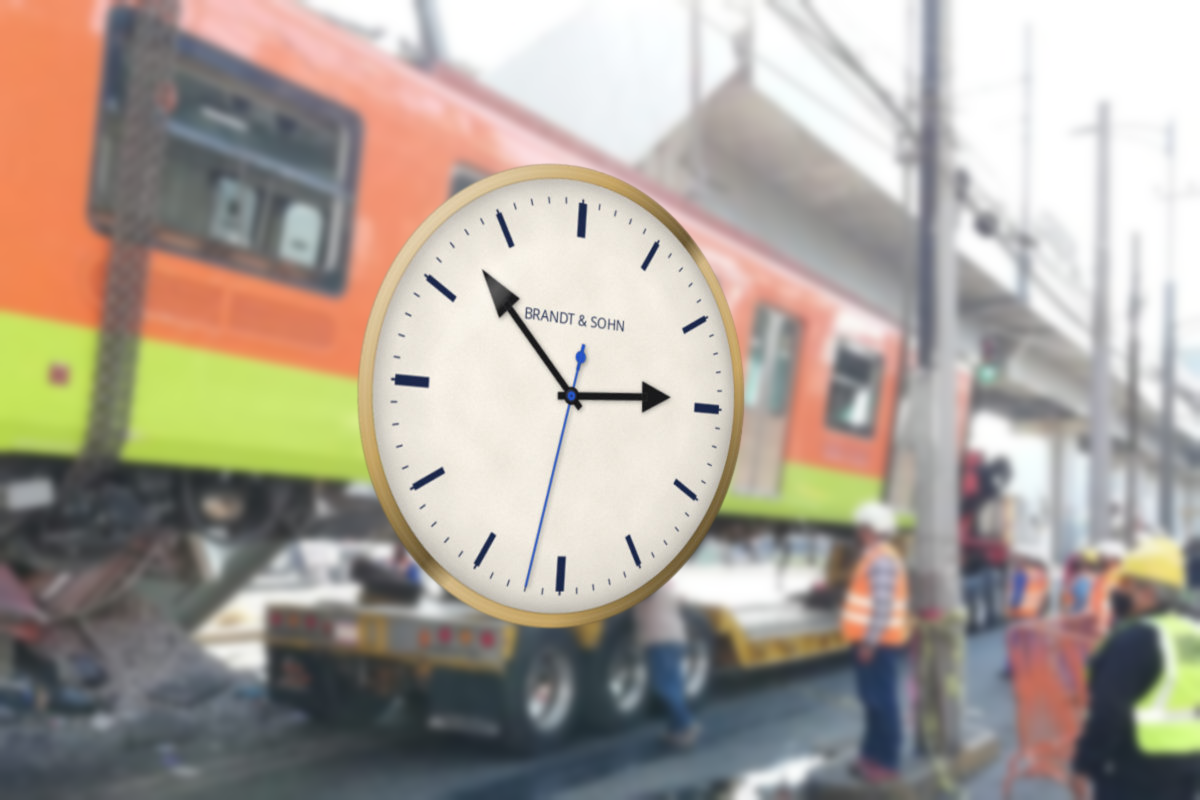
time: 2:52:32
